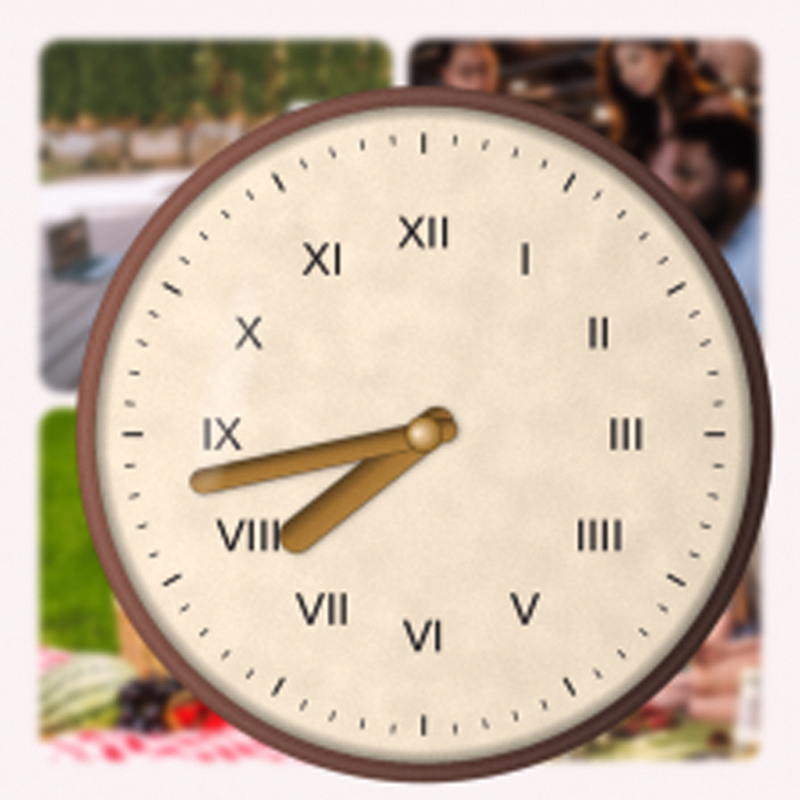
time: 7:43
